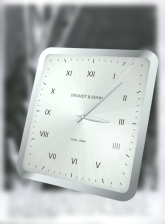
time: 3:07
